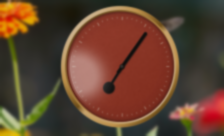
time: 7:06
